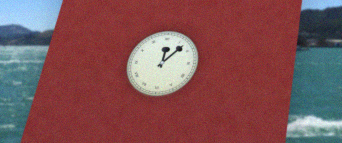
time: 12:07
